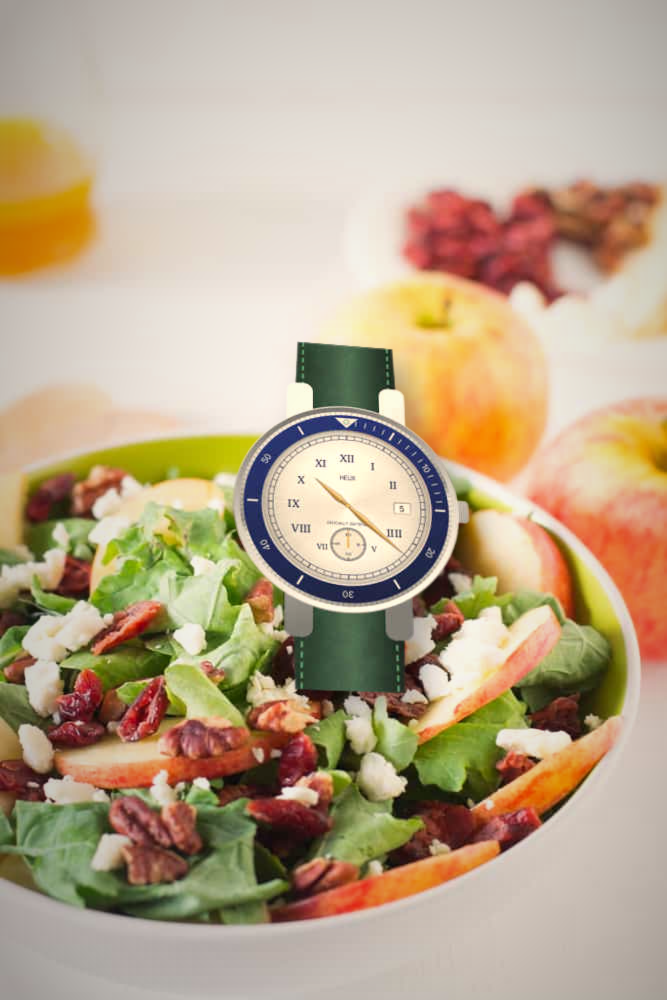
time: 10:22
